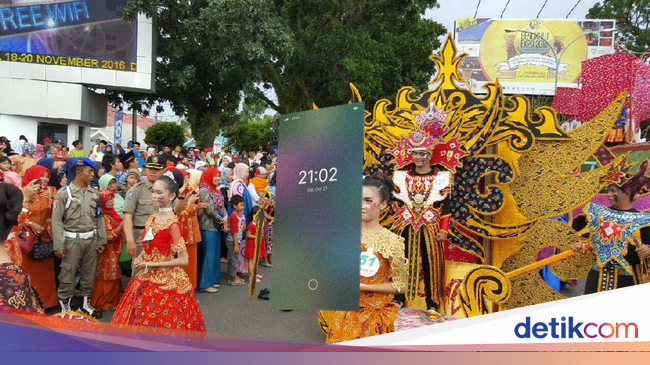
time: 21:02
